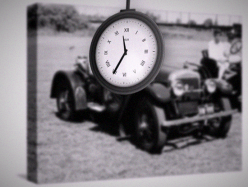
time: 11:35
